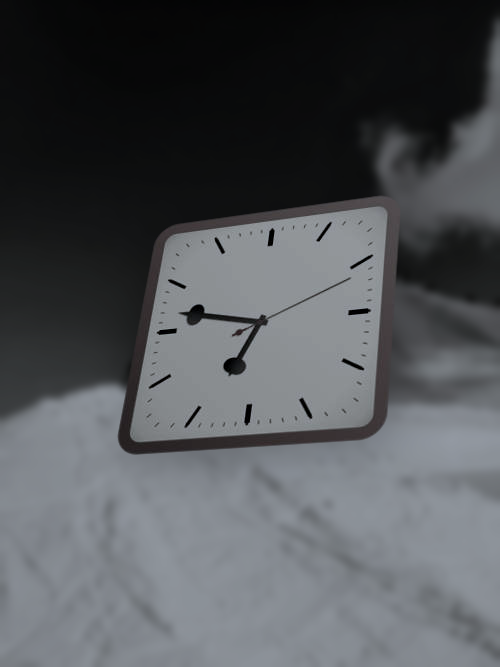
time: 6:47:11
